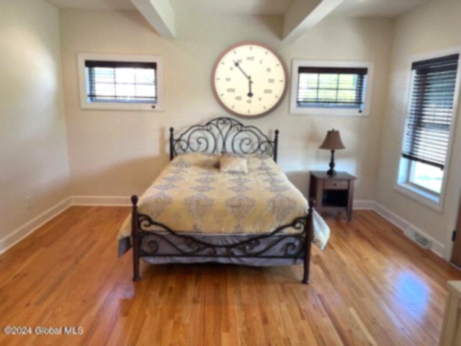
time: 5:53
